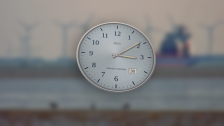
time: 3:09
